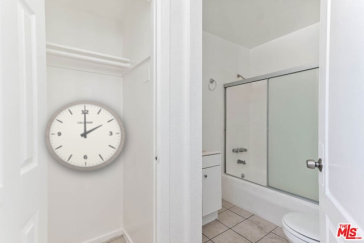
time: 2:00
